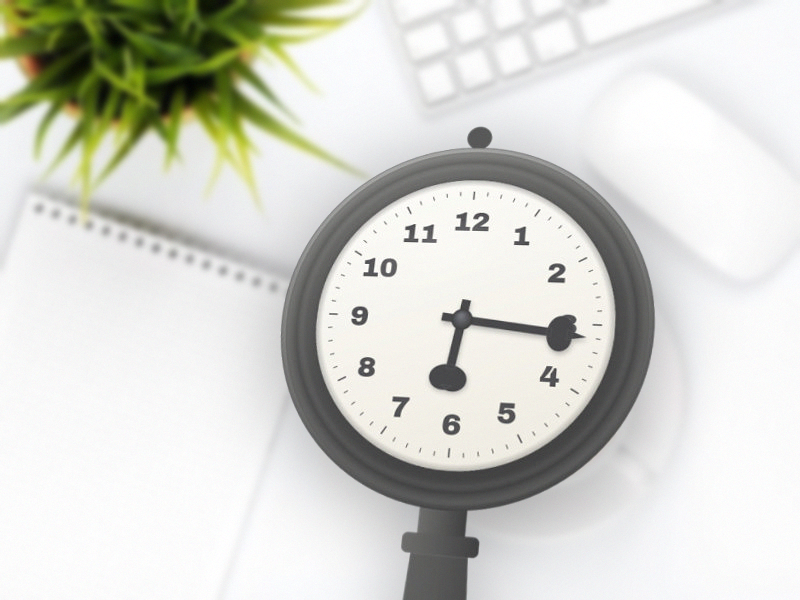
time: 6:16
